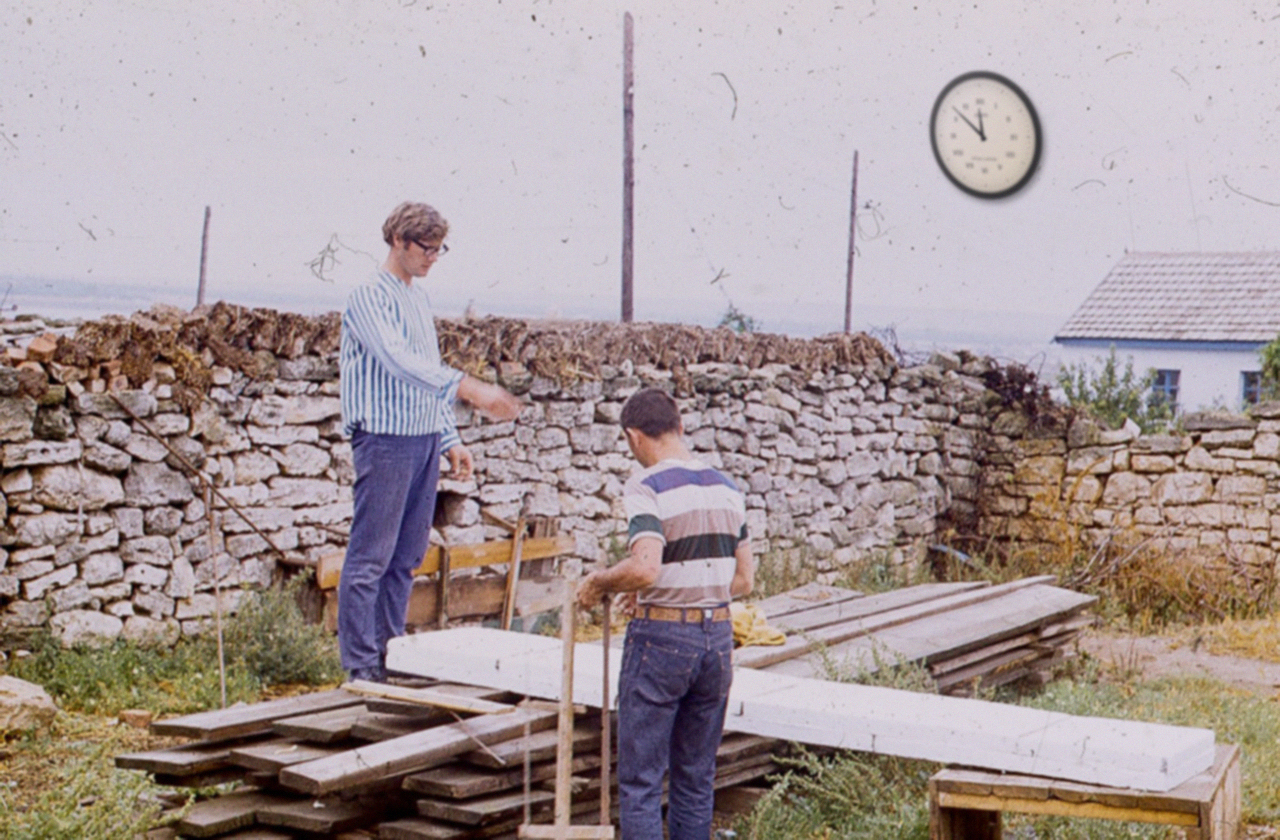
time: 11:52
